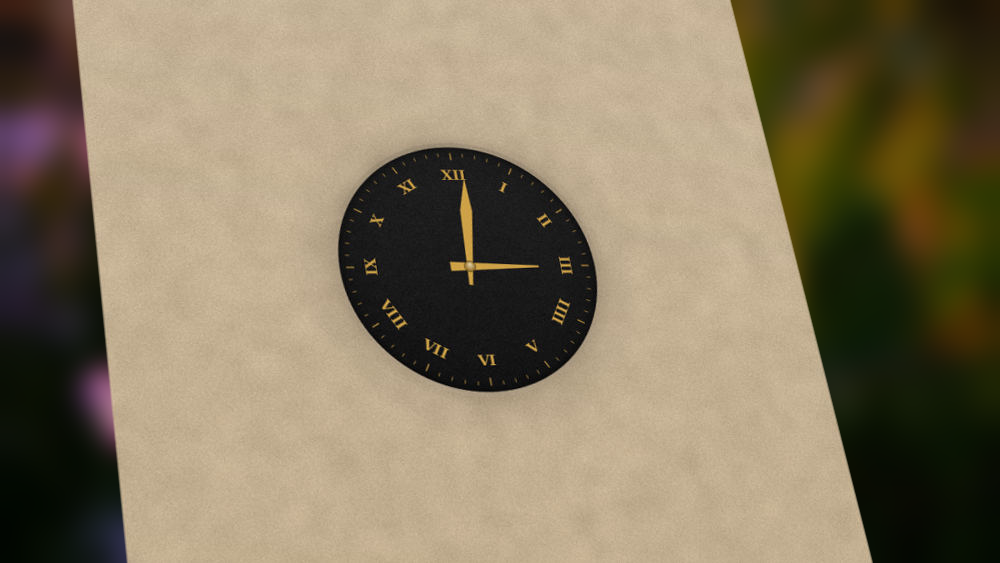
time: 3:01
